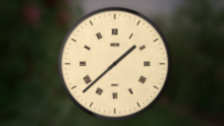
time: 1:38
